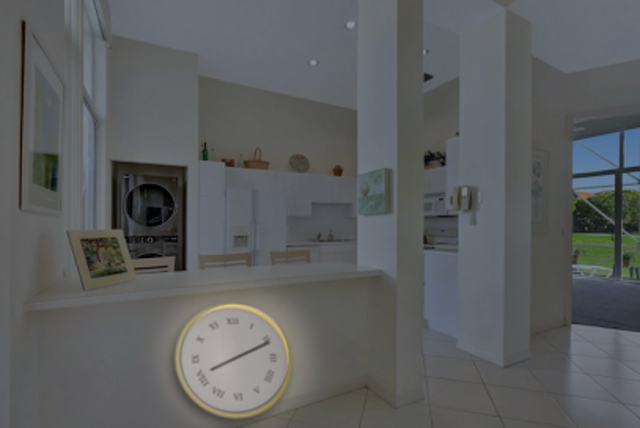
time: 8:11
